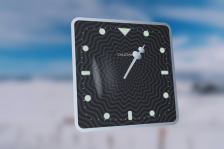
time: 1:06
